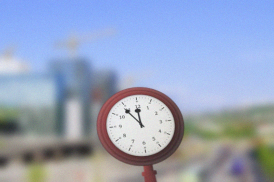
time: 11:54
